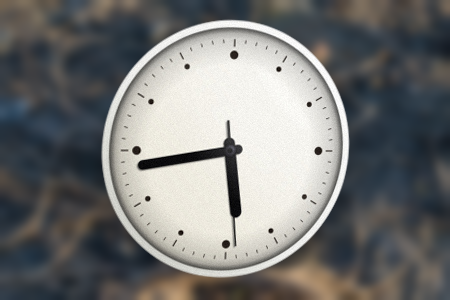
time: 5:43:29
